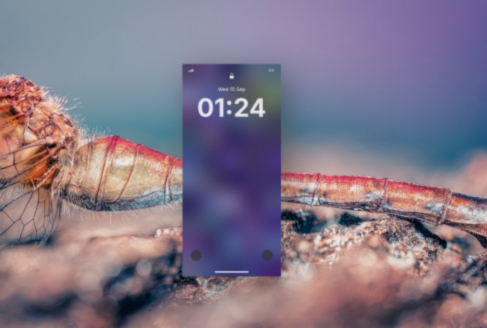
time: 1:24
